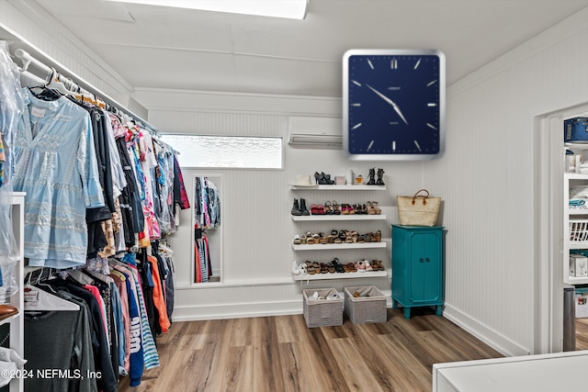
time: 4:51
